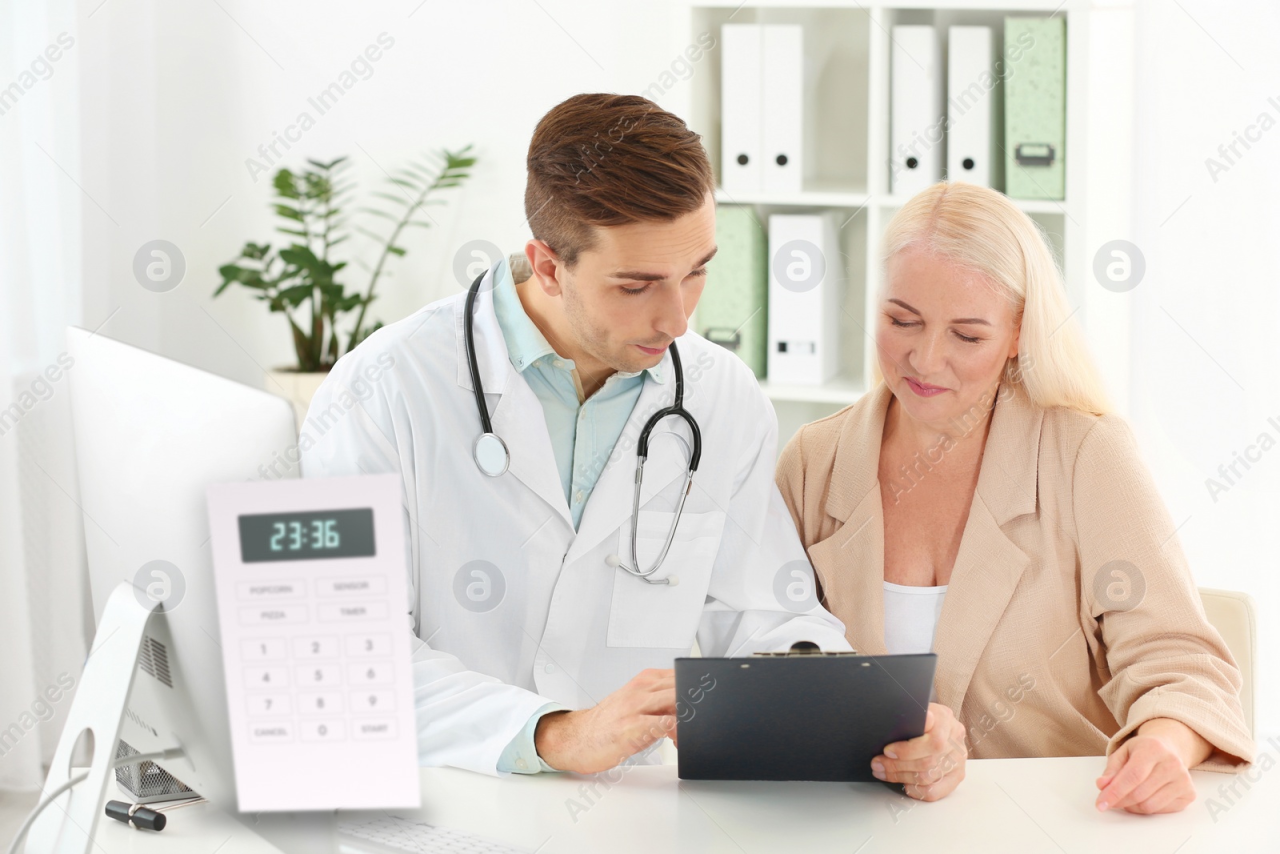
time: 23:36
